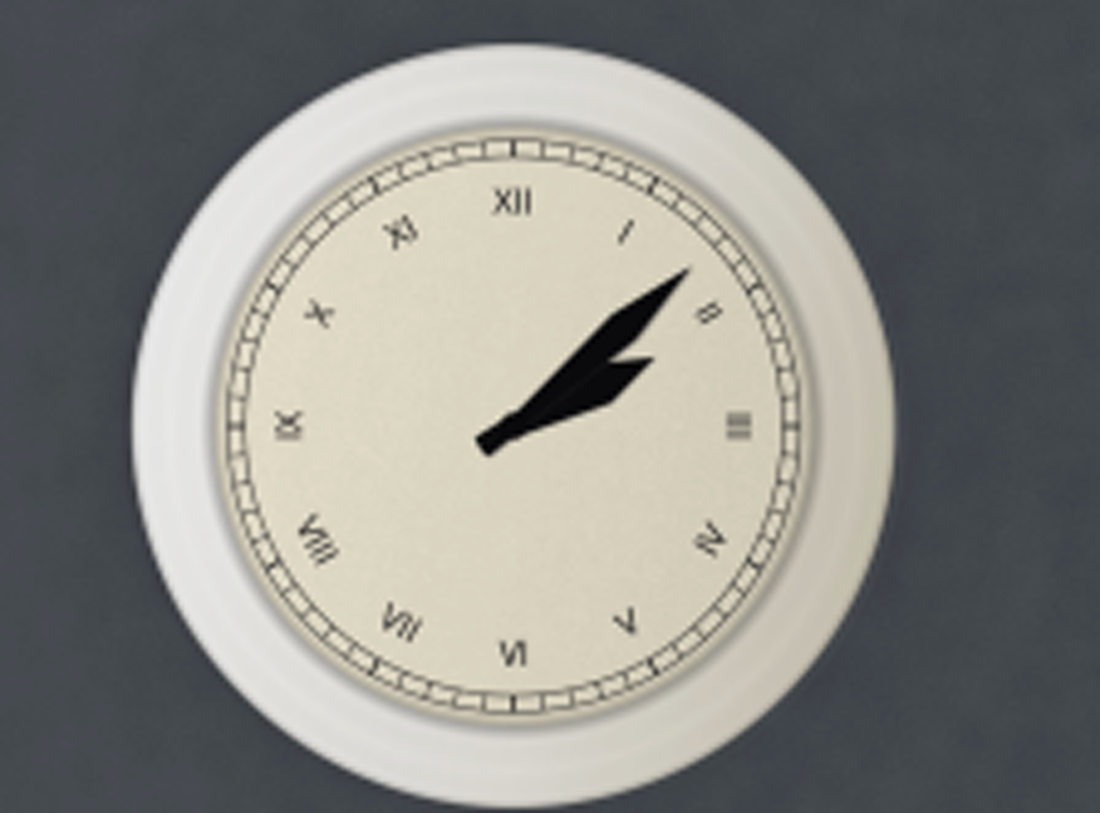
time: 2:08
